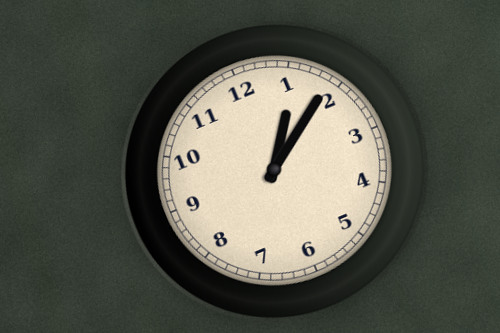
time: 1:09
